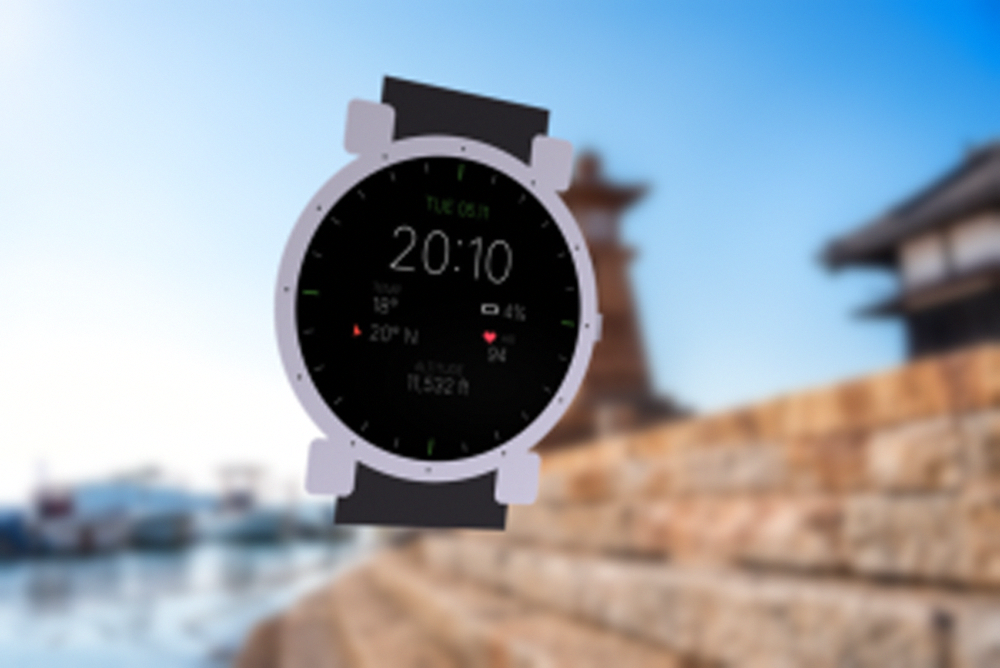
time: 20:10
